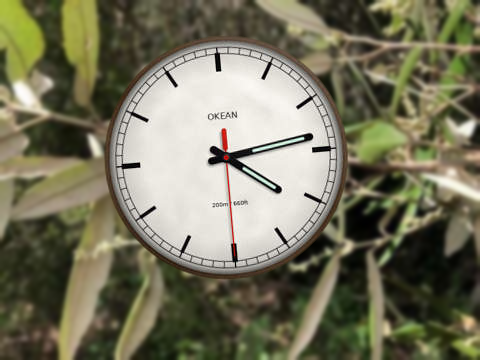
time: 4:13:30
